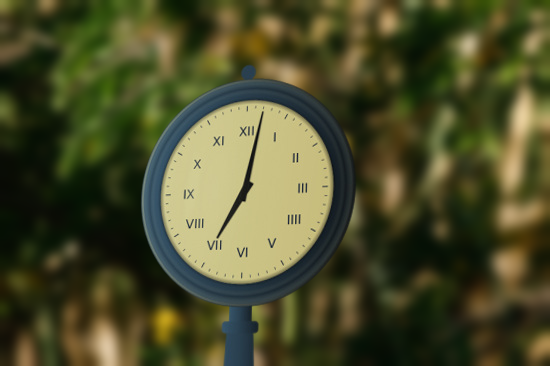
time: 7:02
